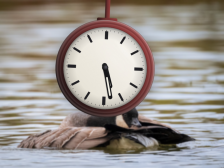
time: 5:28
